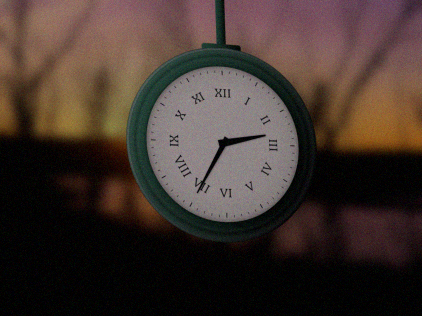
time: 2:35
